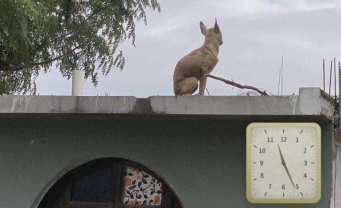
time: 11:26
